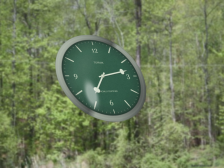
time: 7:13
